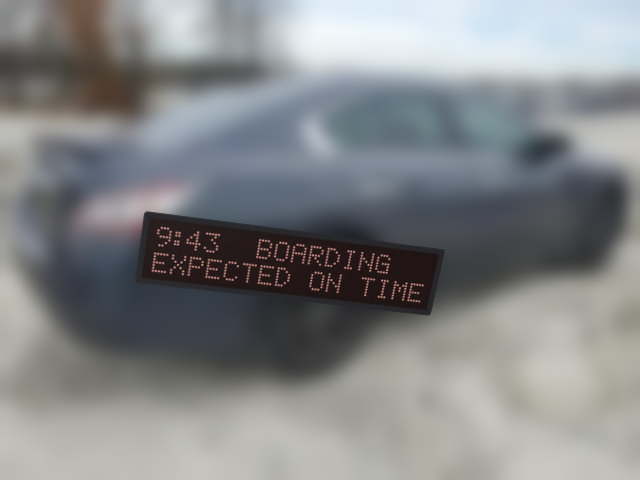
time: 9:43
